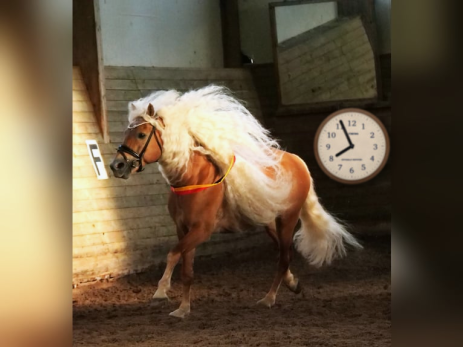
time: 7:56
